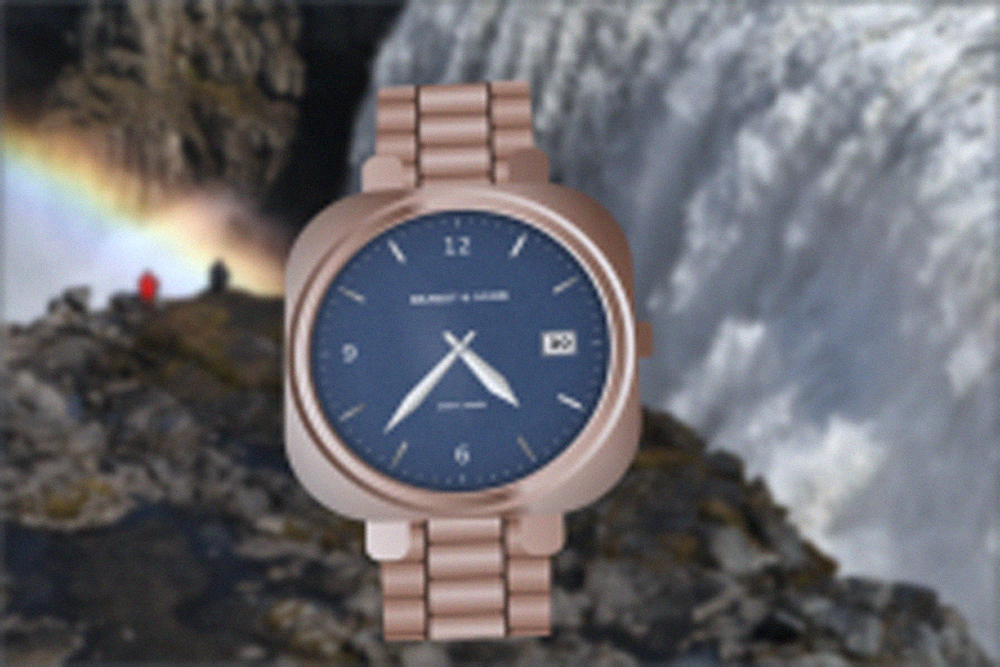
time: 4:37
